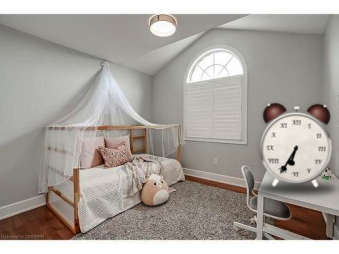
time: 6:35
